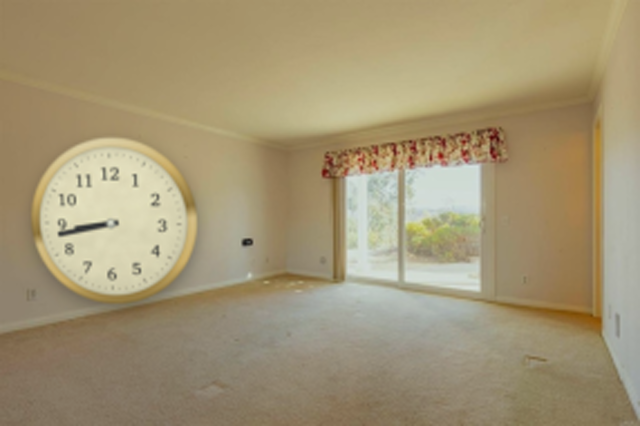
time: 8:43
